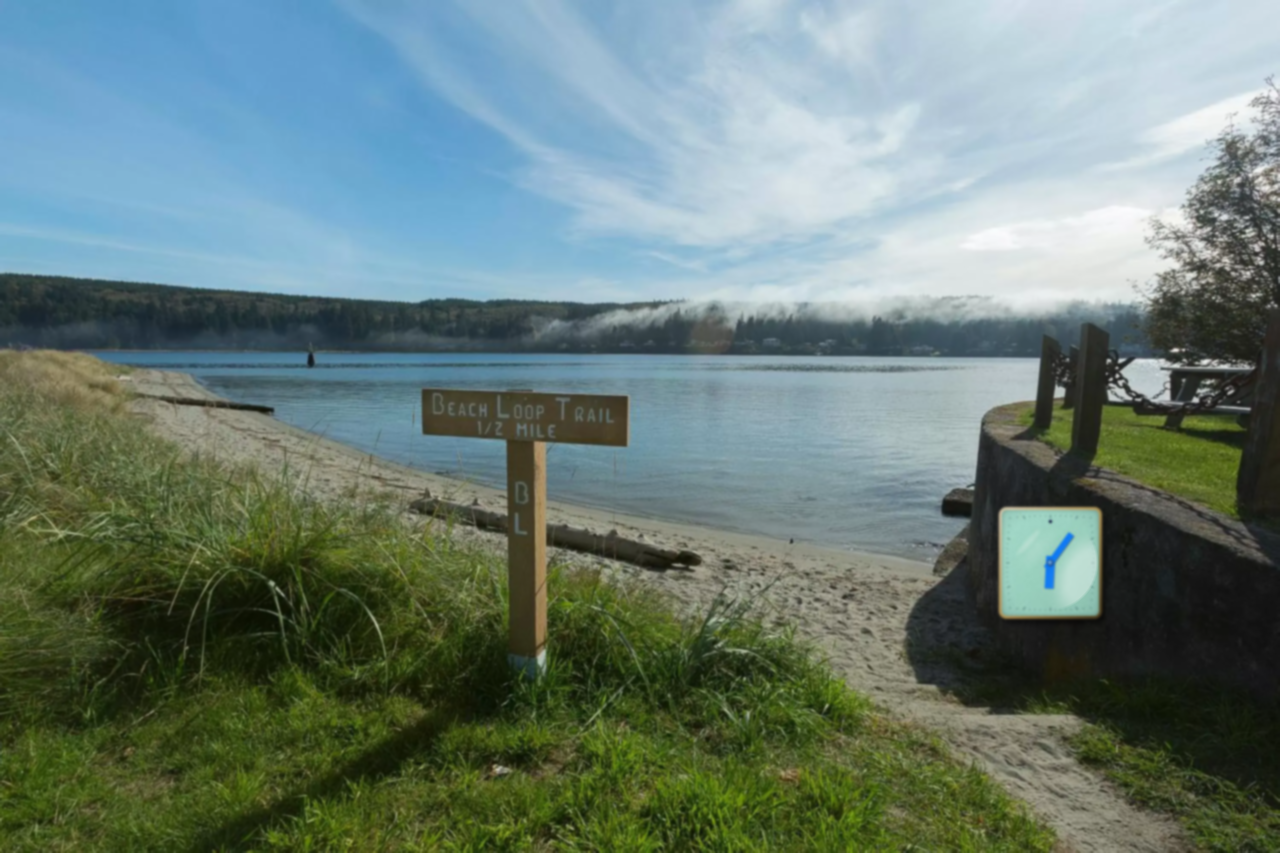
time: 6:06
